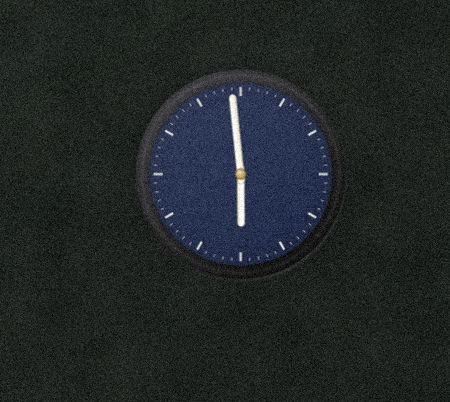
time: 5:59
